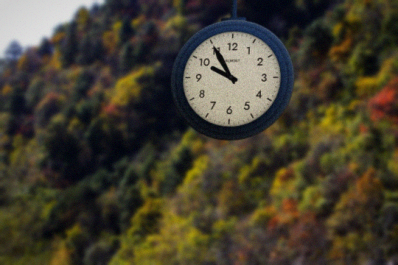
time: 9:55
